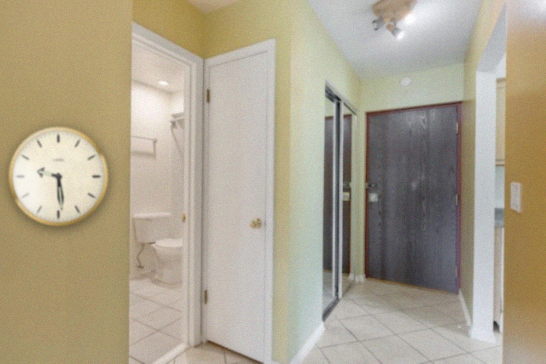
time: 9:29
